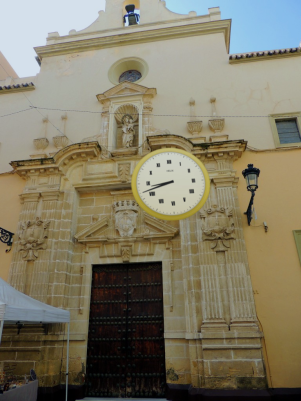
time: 8:42
